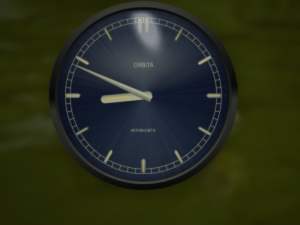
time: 8:49
